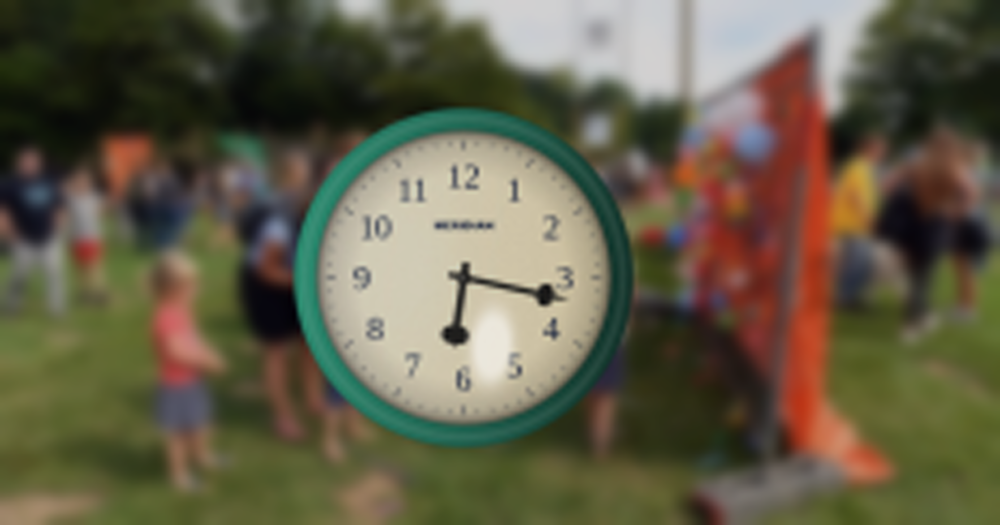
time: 6:17
